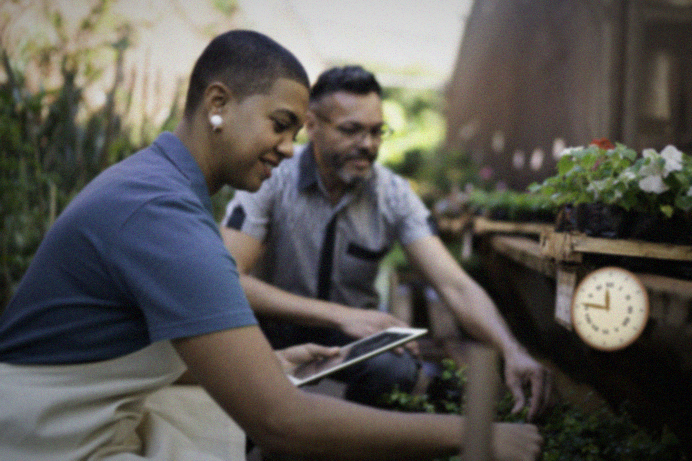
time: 11:46
